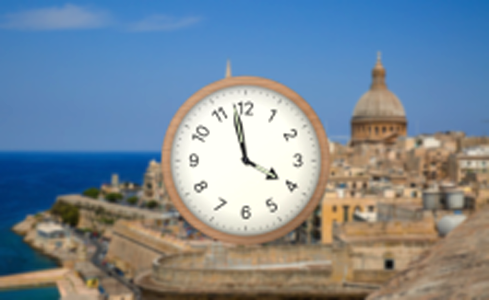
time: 3:58
